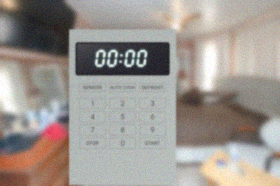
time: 0:00
